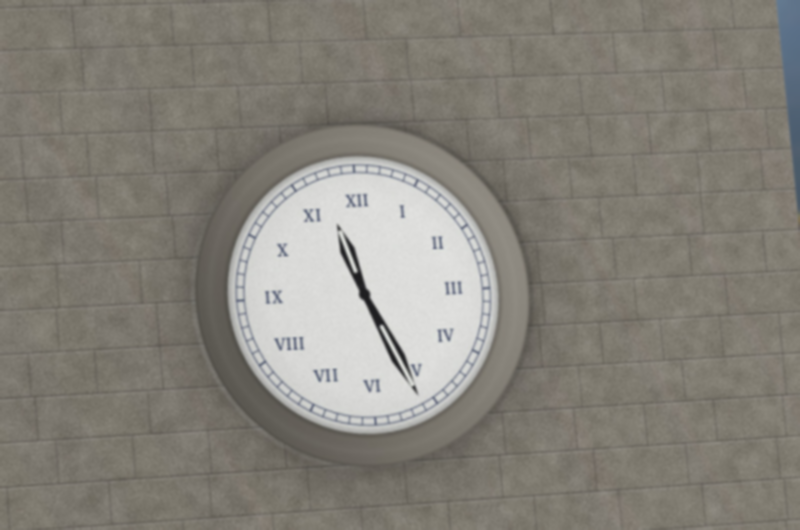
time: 11:26
